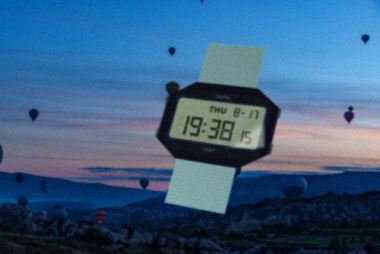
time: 19:38:15
